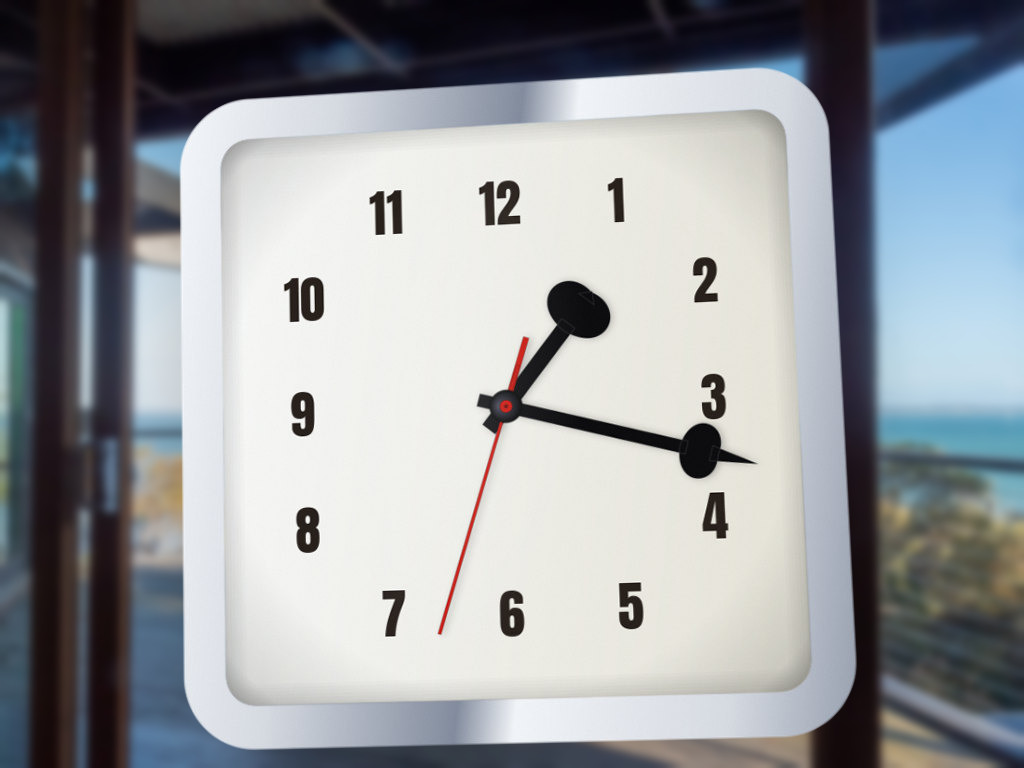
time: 1:17:33
